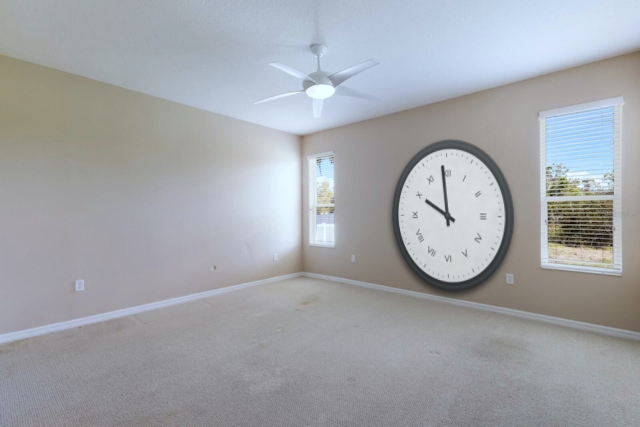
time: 9:59
